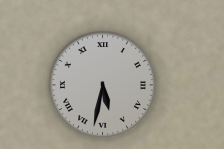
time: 5:32
